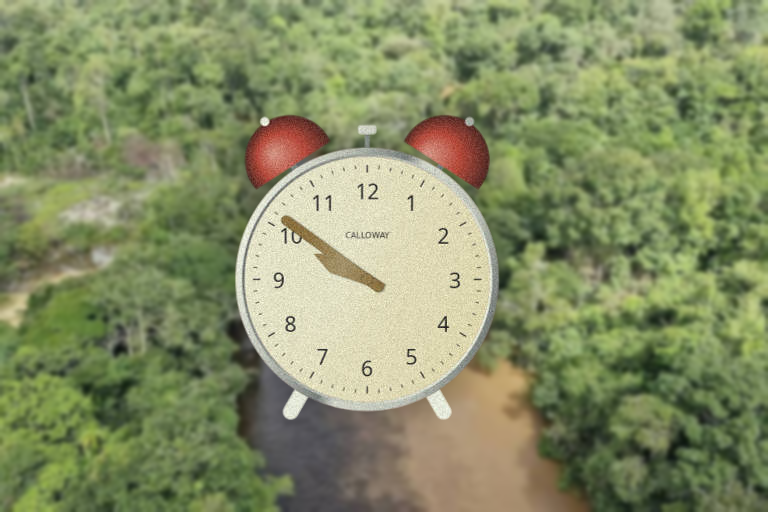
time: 9:51
